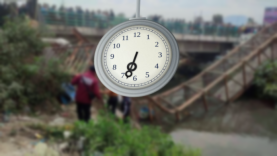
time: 6:33
